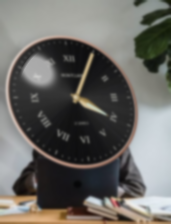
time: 4:05
